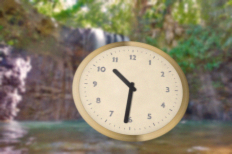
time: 10:31
